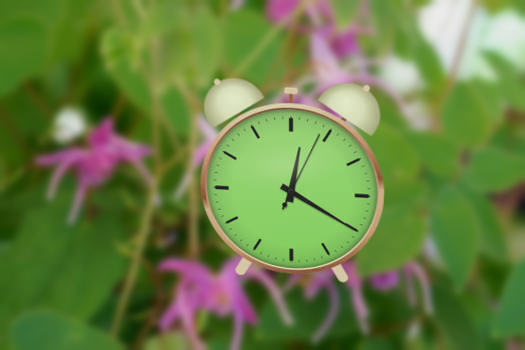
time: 12:20:04
